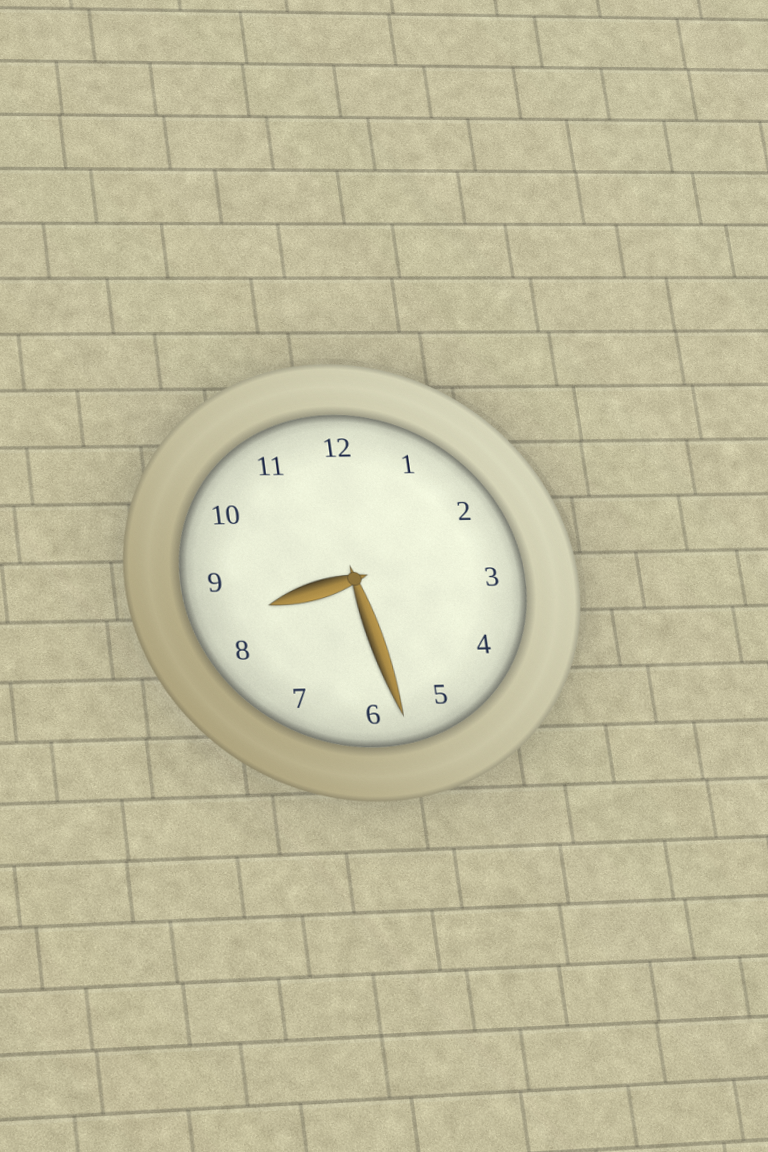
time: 8:28
